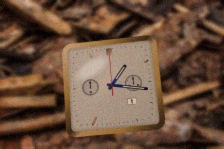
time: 1:17
